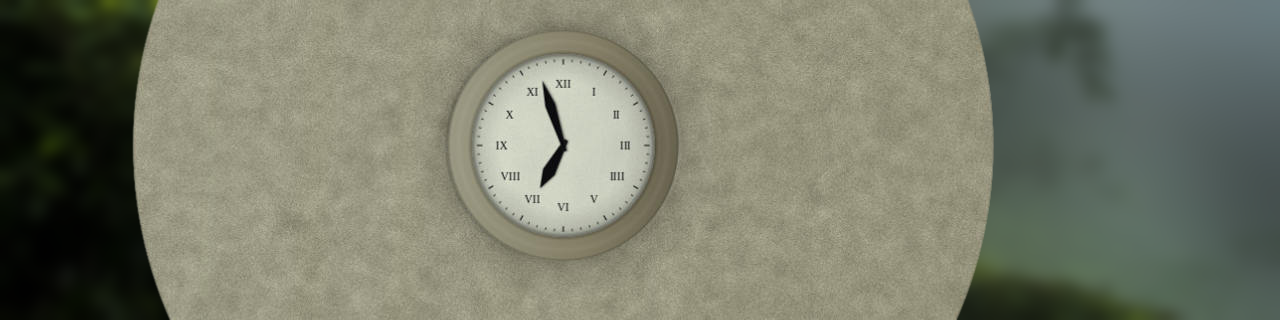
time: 6:57
